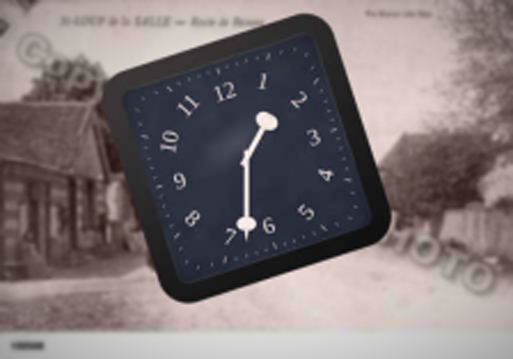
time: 1:33
